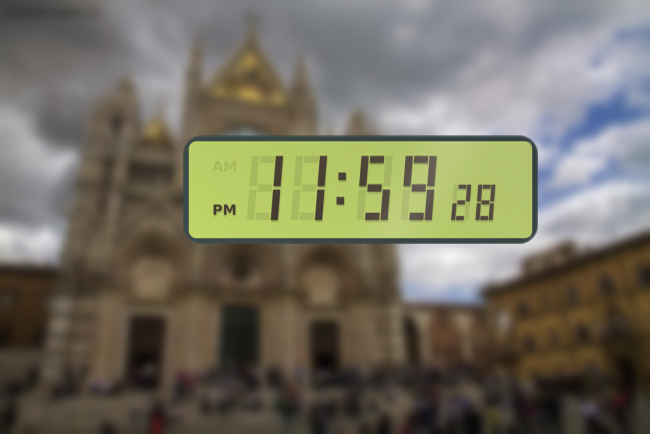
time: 11:59:28
